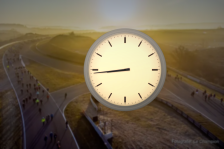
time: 8:44
